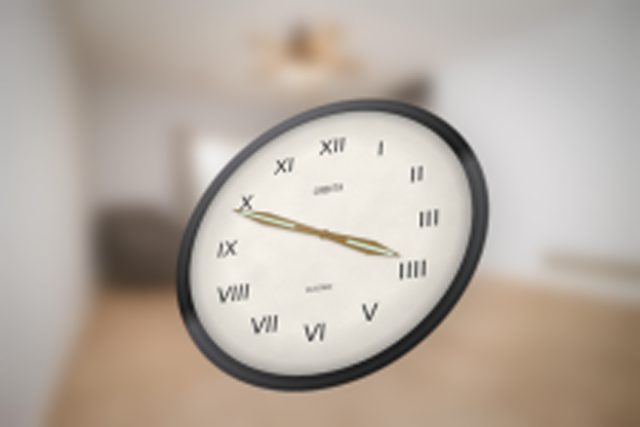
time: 3:49
